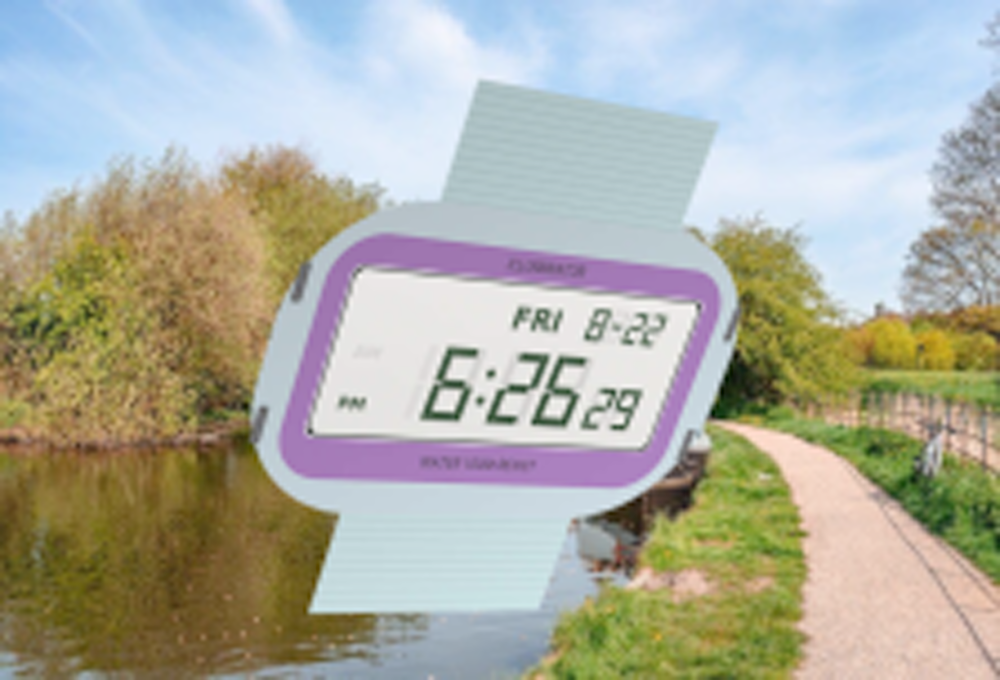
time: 6:26:29
